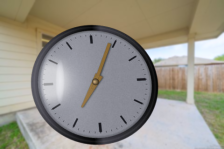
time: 7:04
